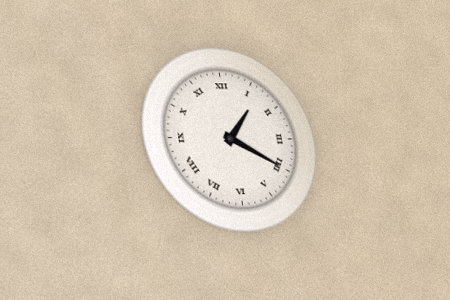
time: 1:20
